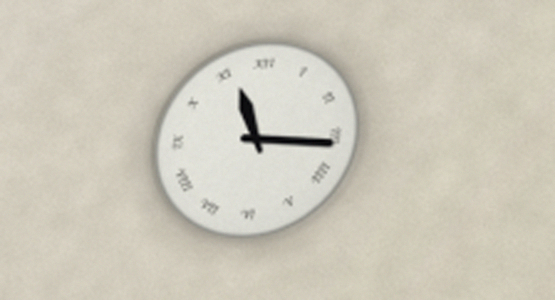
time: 11:16
